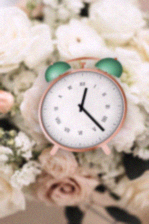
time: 12:23
